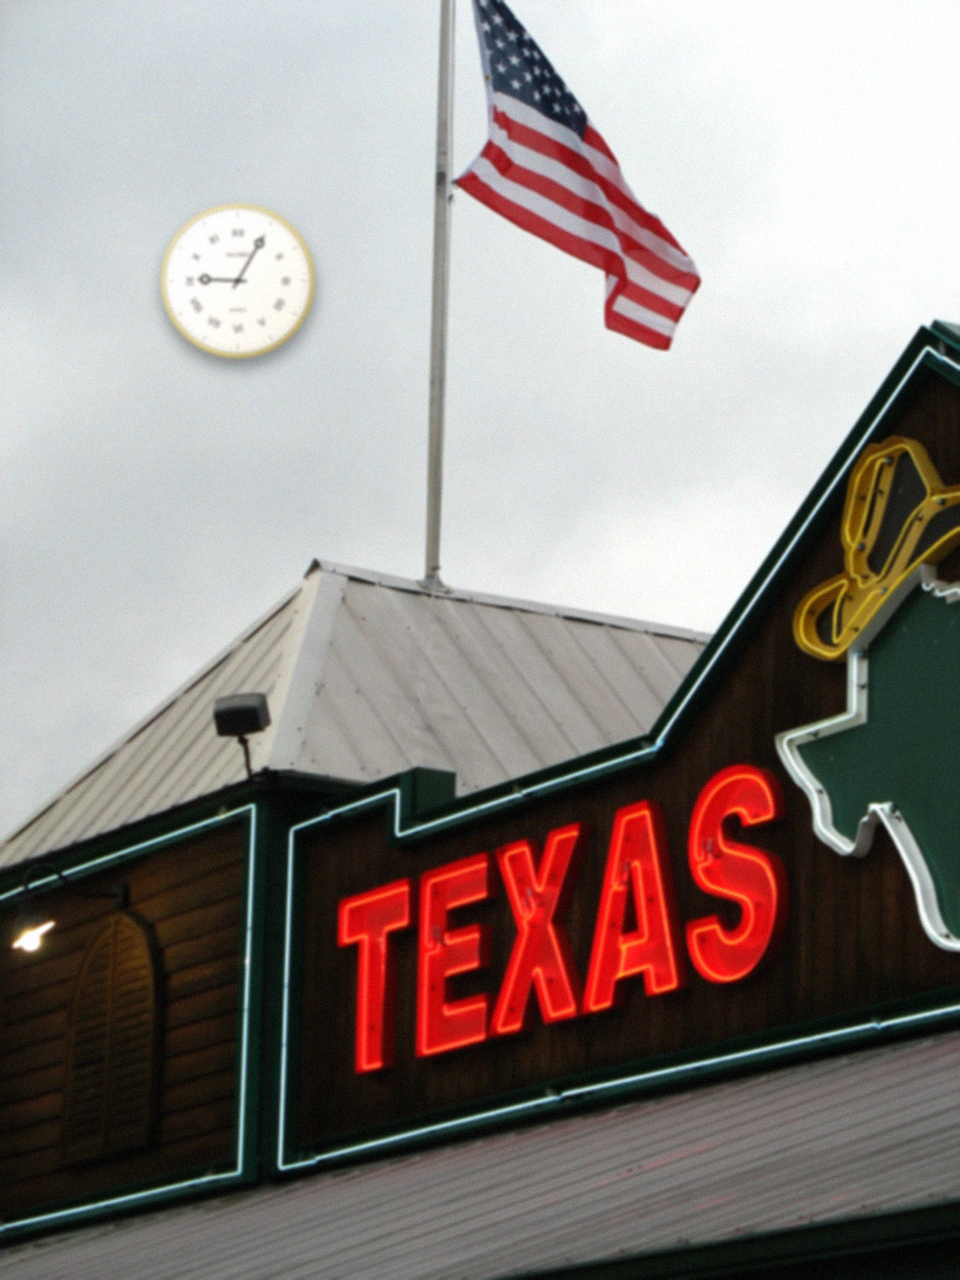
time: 9:05
